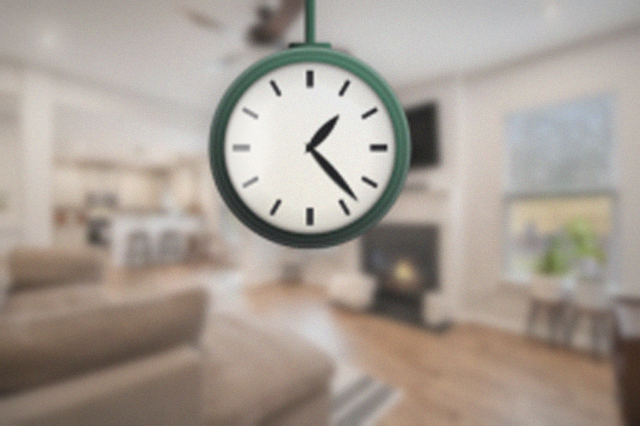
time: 1:23
